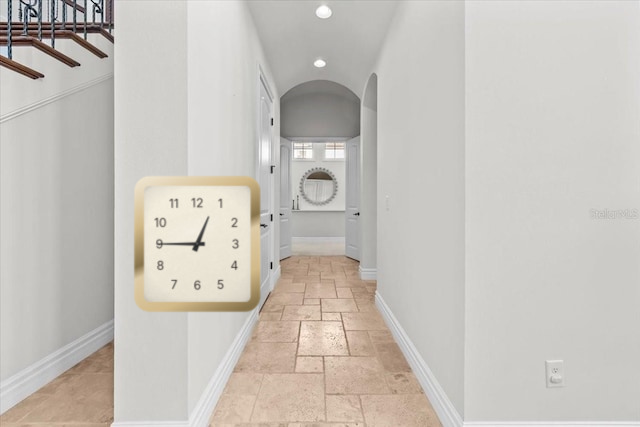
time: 12:45
